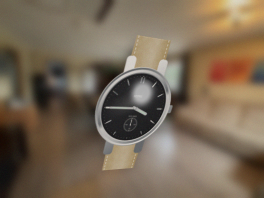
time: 3:45
